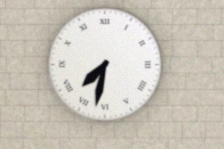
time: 7:32
